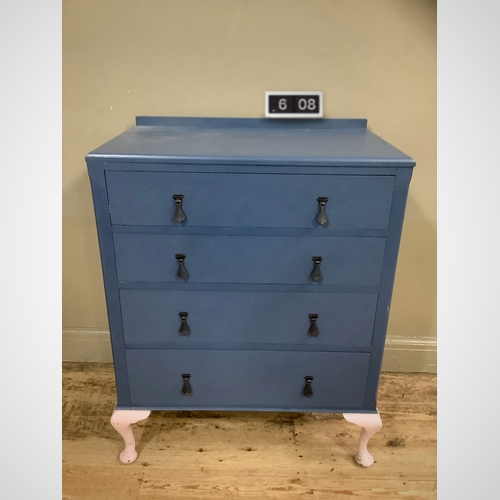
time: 6:08
